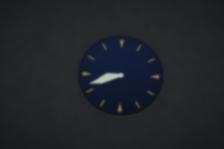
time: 8:42
